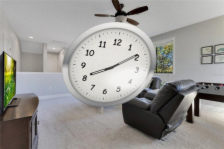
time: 8:09
